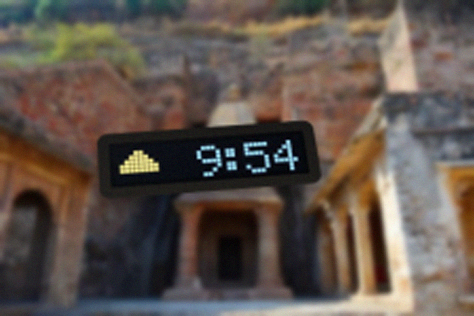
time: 9:54
